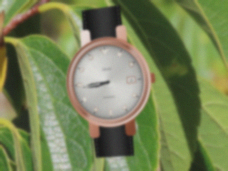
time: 8:44
